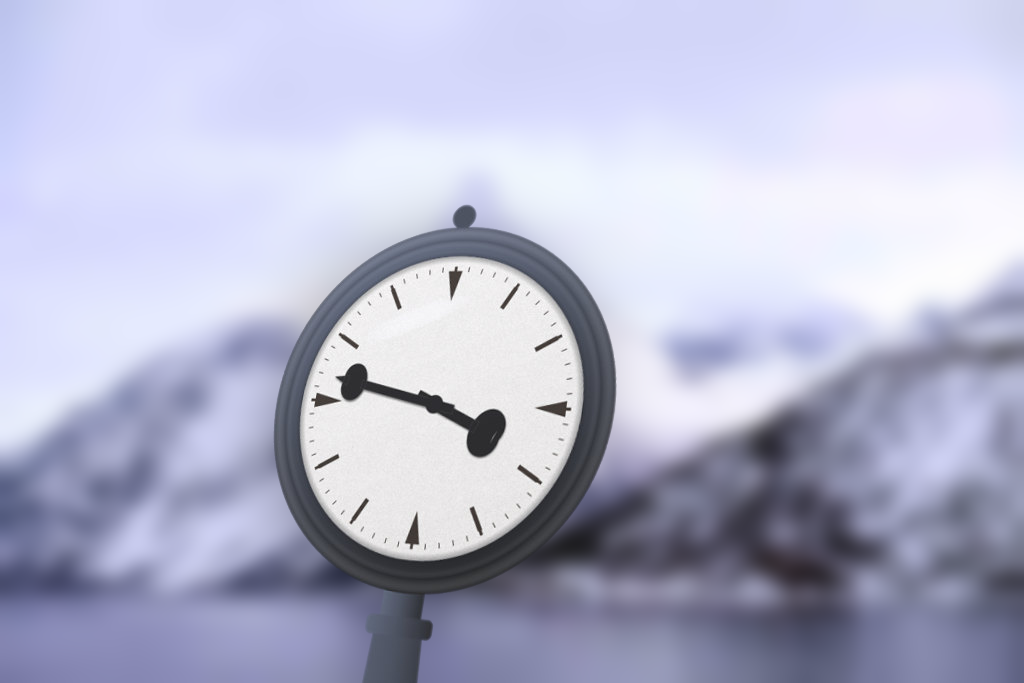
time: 3:47
